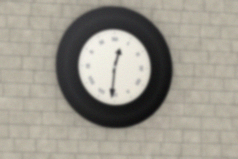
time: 12:31
